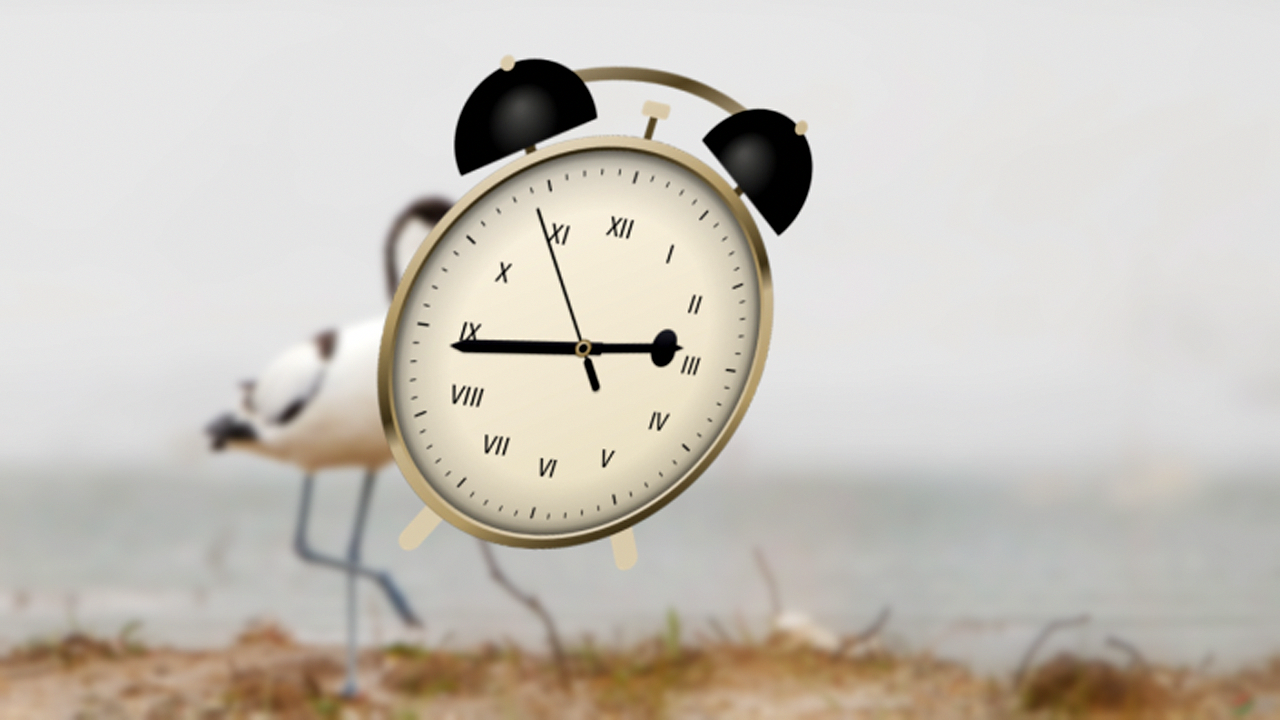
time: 2:43:54
